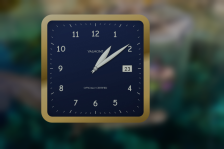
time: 1:09
